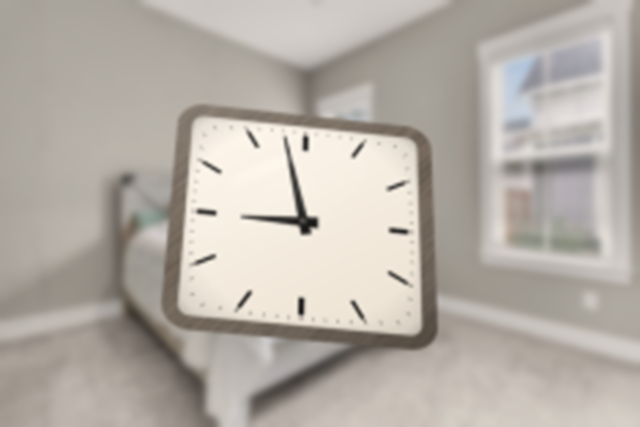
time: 8:58
